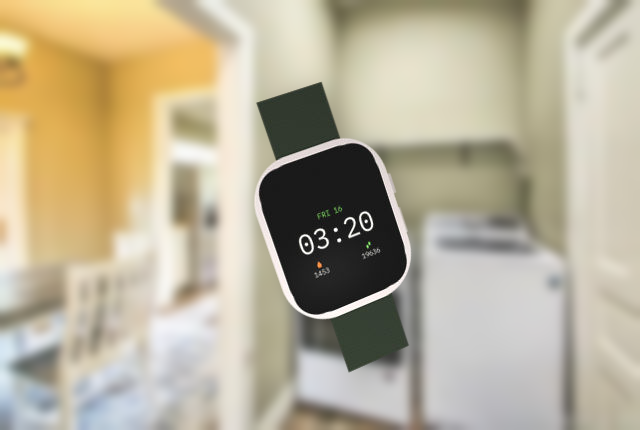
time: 3:20
